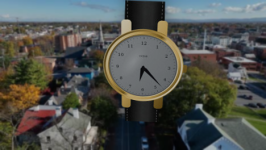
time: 6:23
